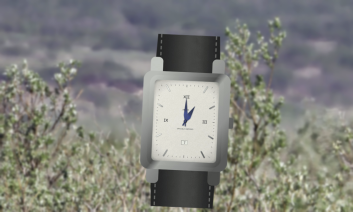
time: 1:00
